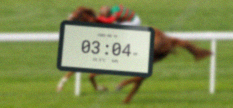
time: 3:04
